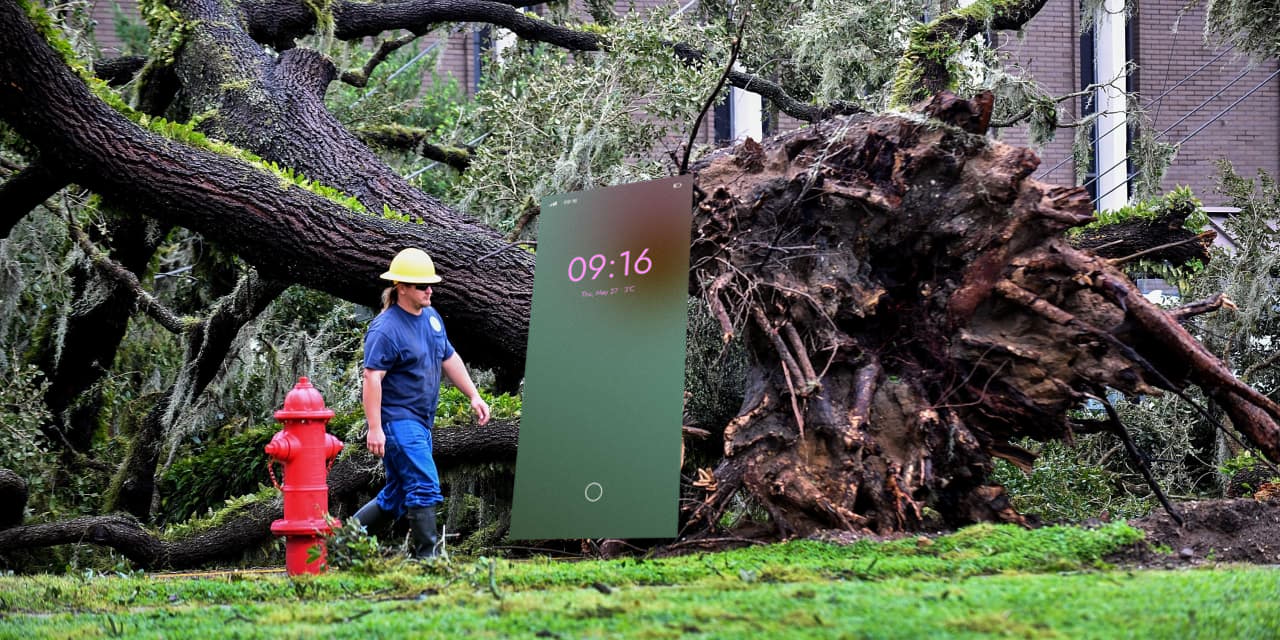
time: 9:16
